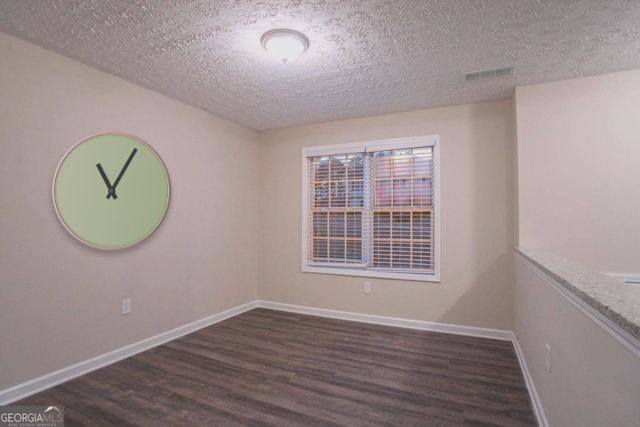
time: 11:05
